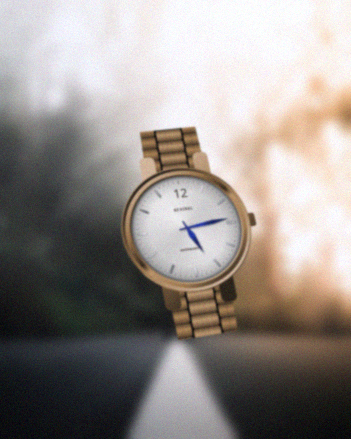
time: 5:14
